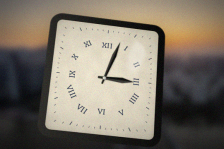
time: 3:03
